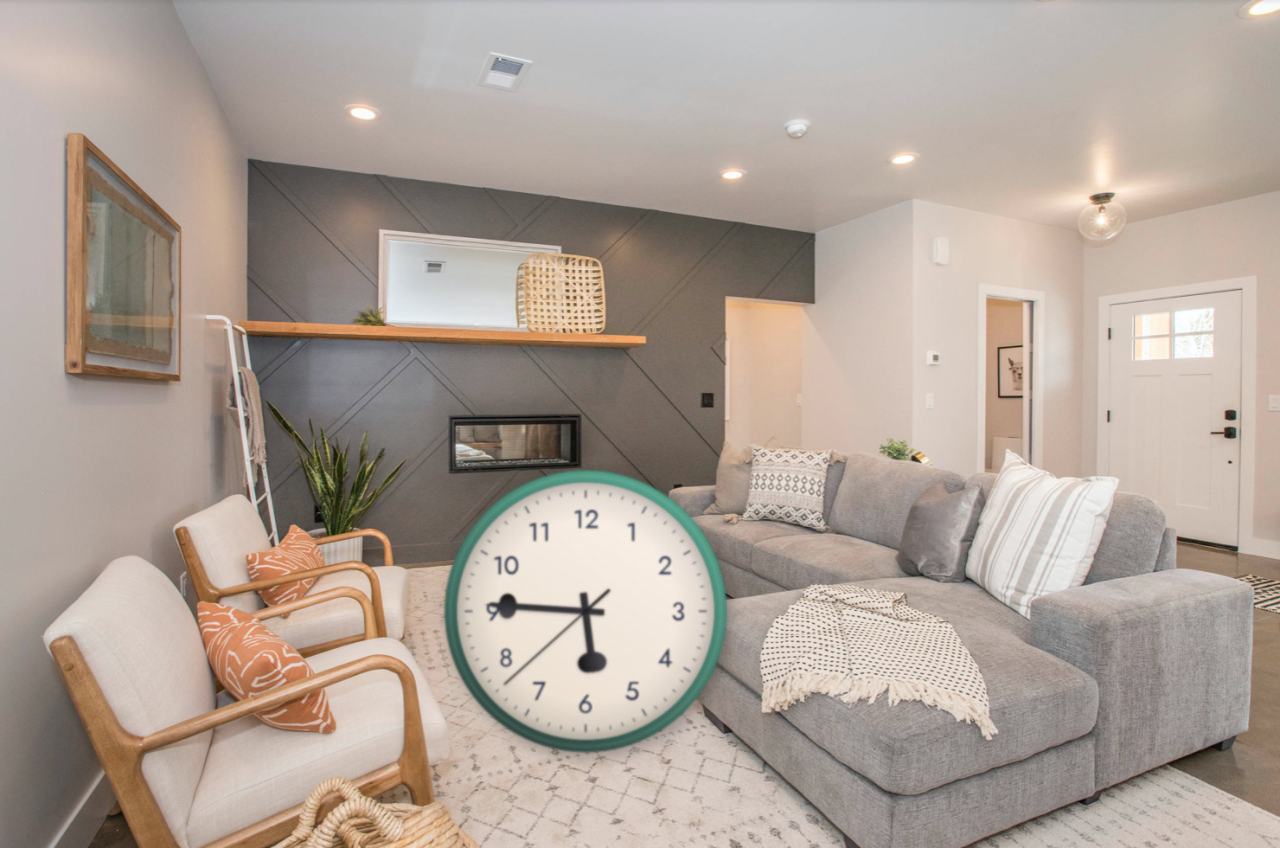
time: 5:45:38
